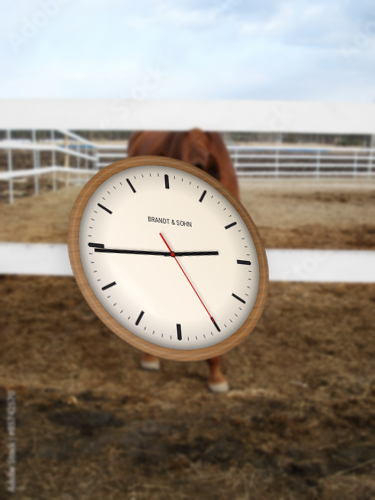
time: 2:44:25
